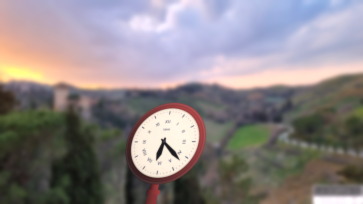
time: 6:22
